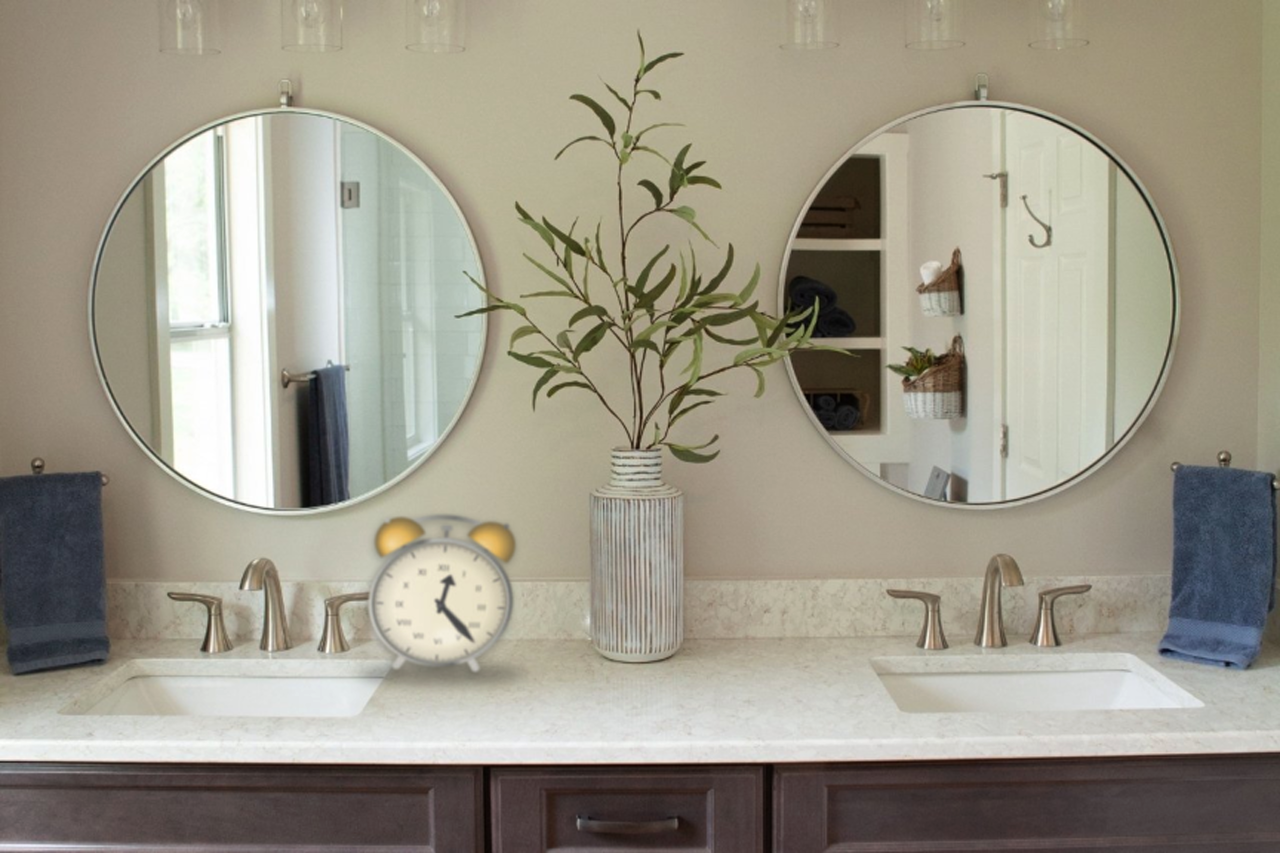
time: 12:23
